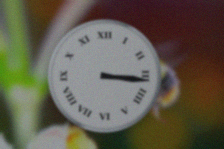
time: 3:16
